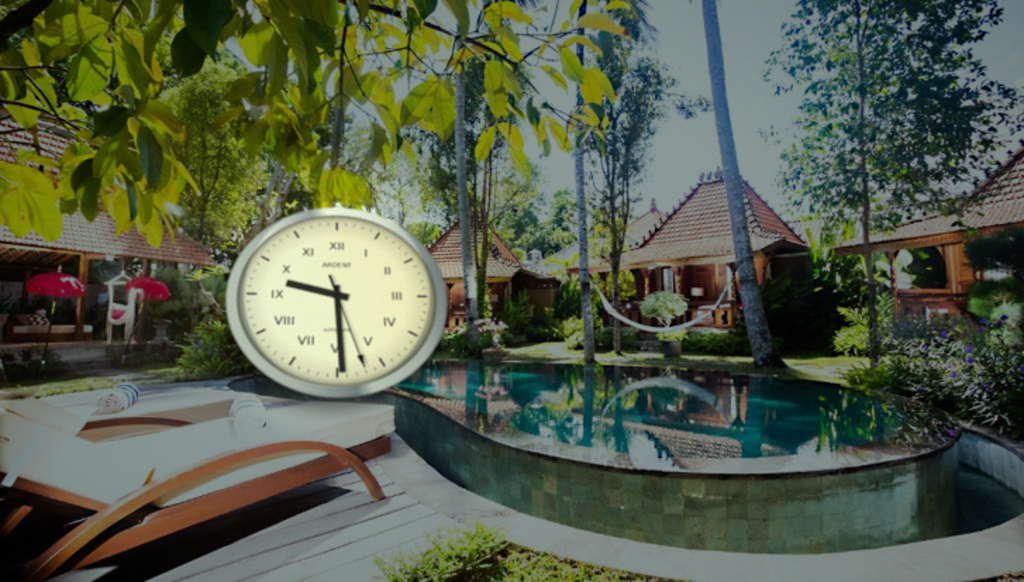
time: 9:29:27
